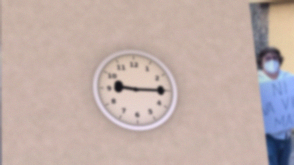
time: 9:15
